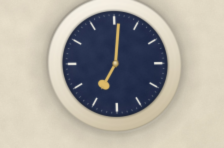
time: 7:01
